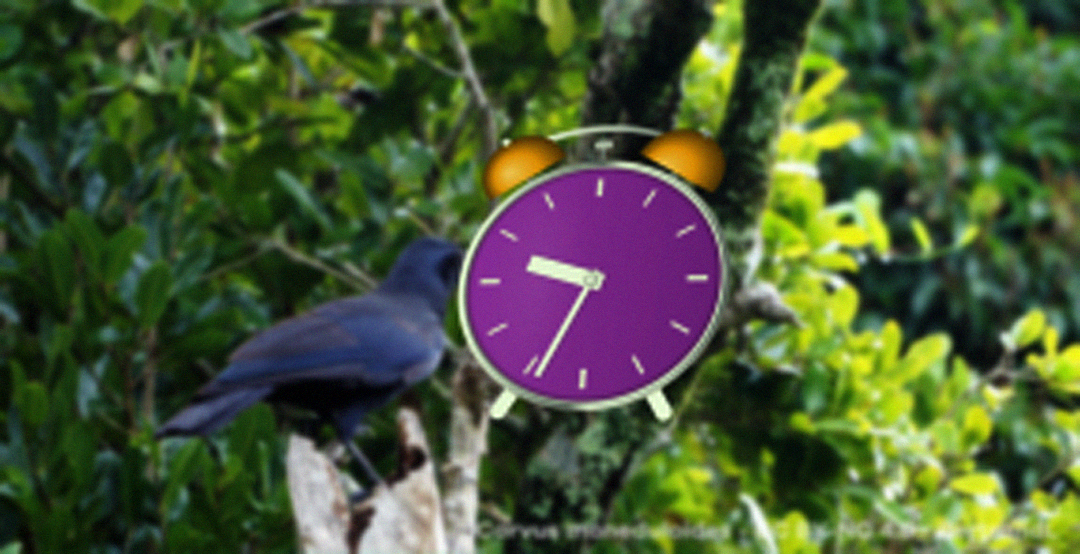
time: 9:34
